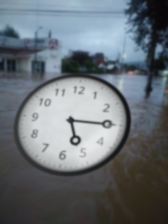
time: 5:15
